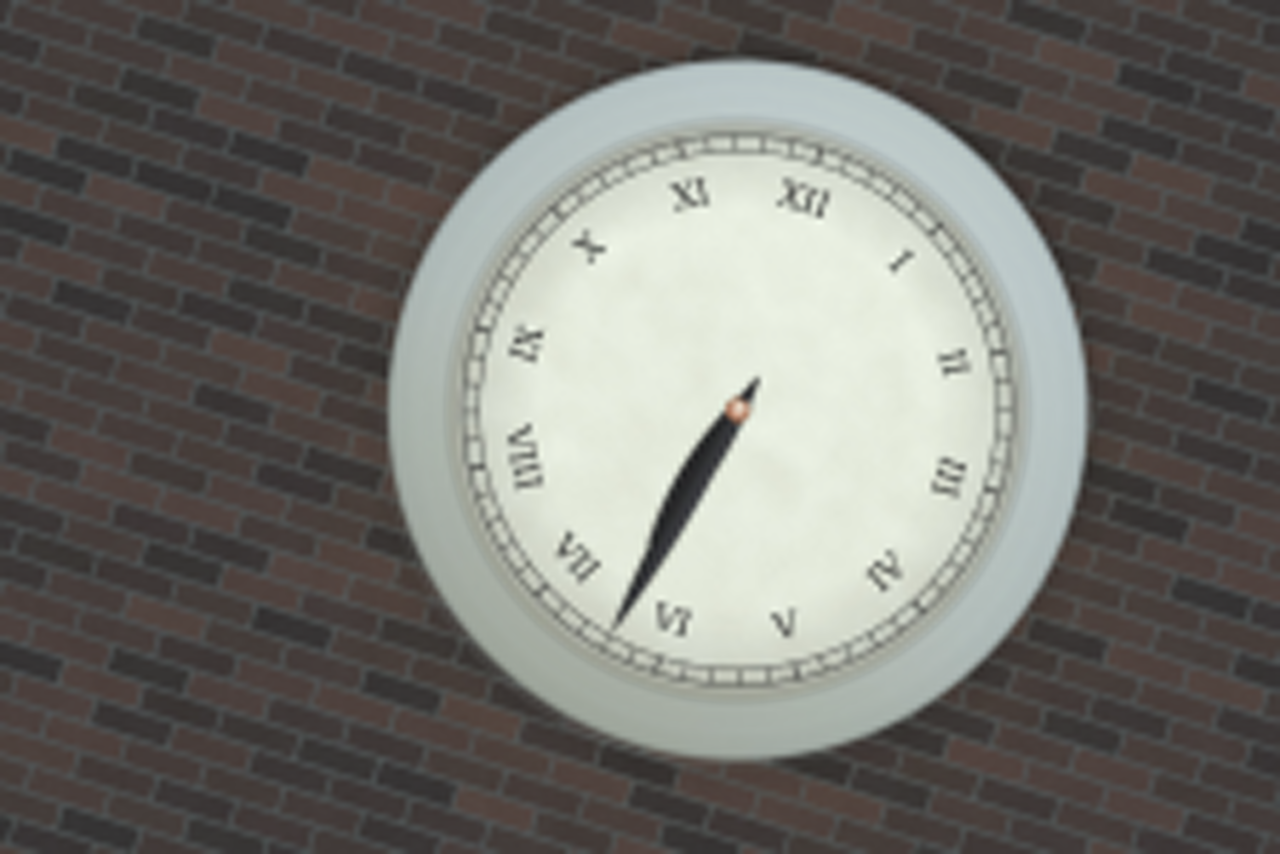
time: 6:32
